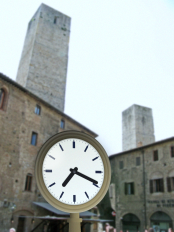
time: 7:19
